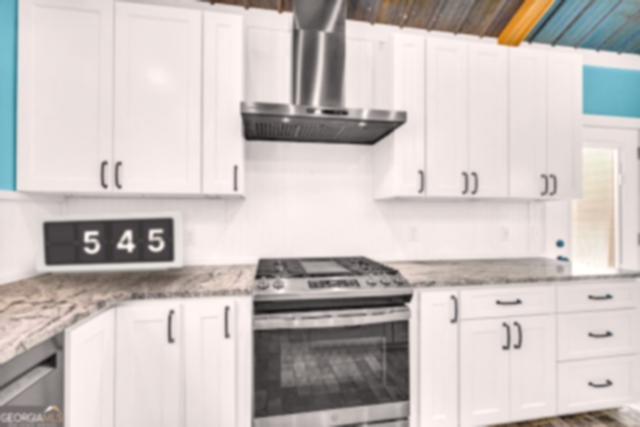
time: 5:45
